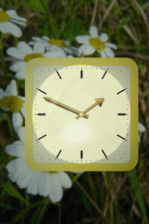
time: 1:49
